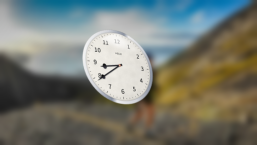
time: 8:39
